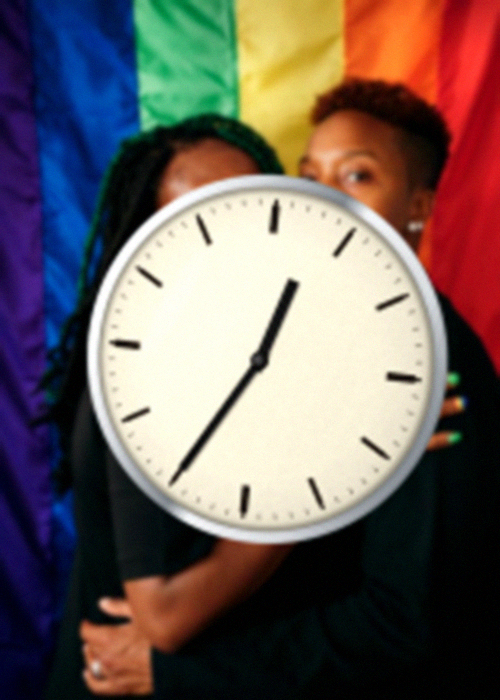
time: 12:35
